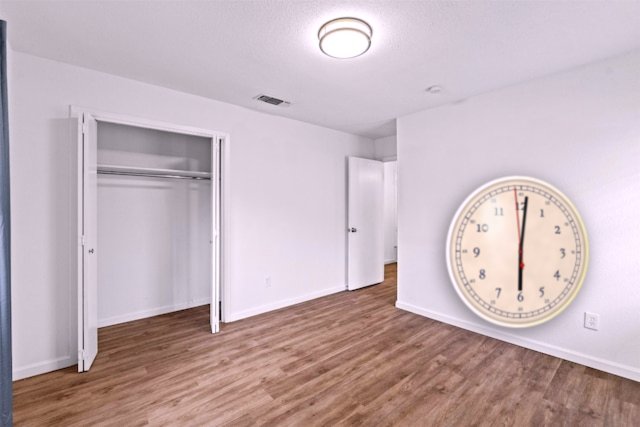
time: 6:00:59
